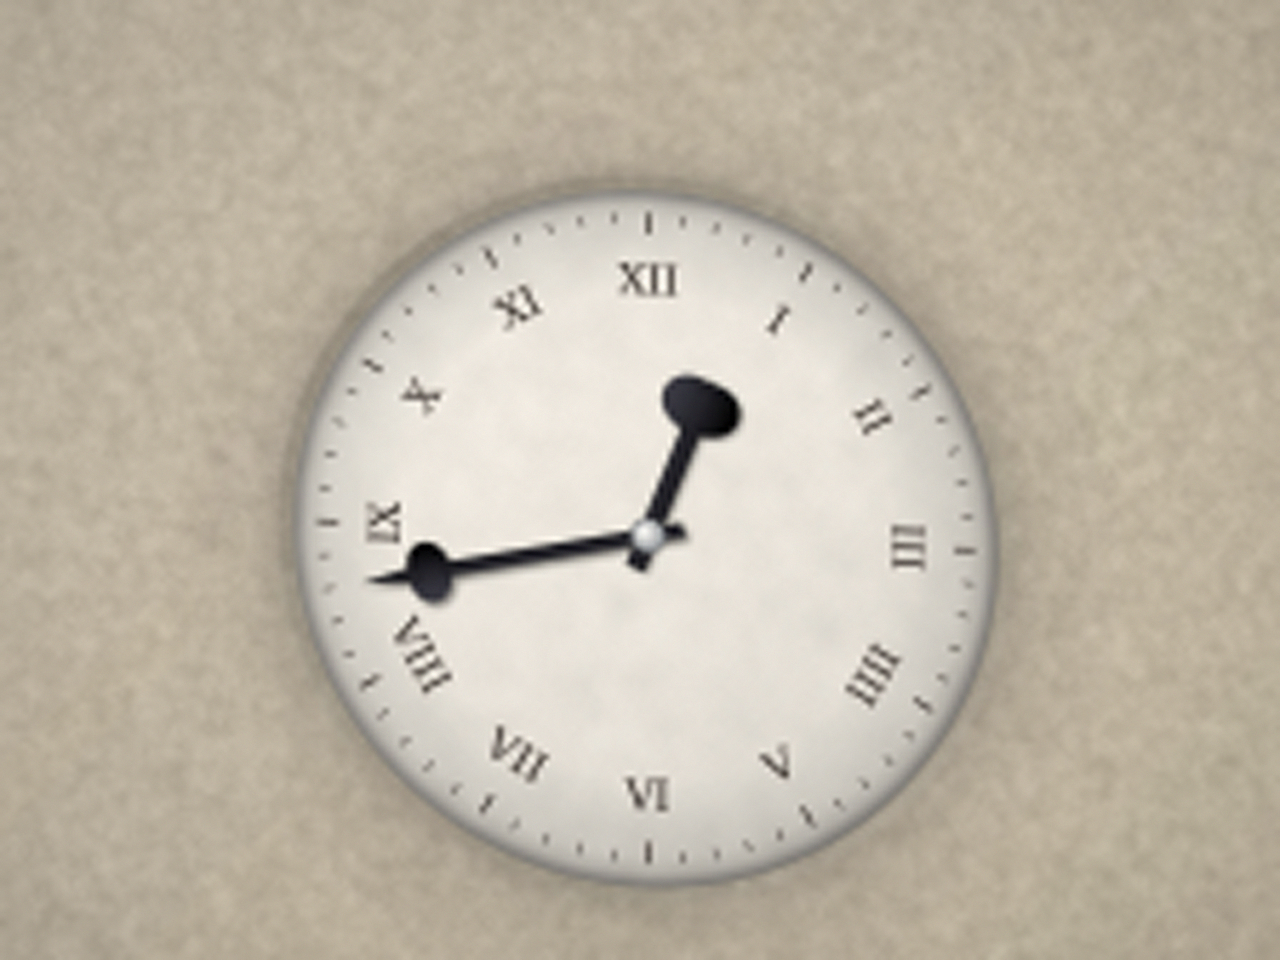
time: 12:43
